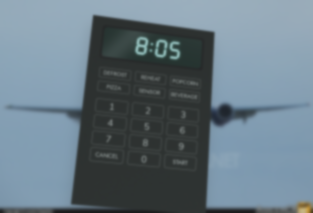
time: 8:05
